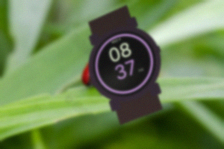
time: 8:37
